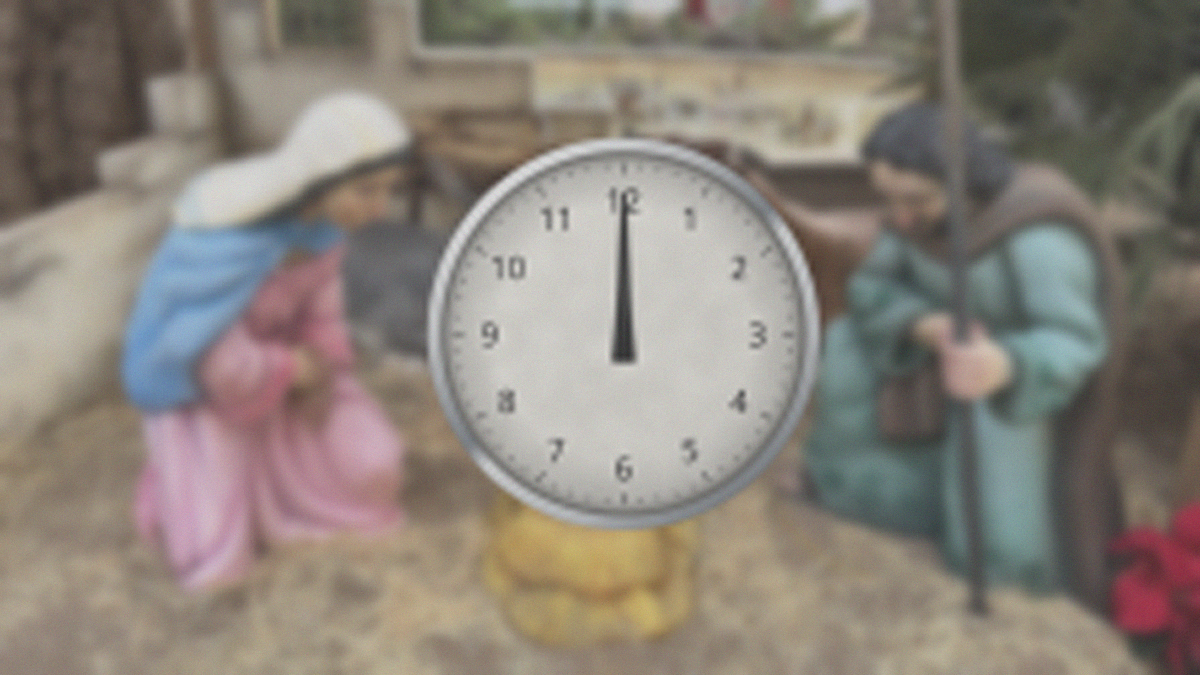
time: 12:00
